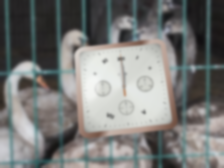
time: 12:00
